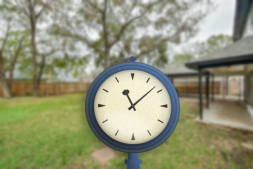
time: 11:08
